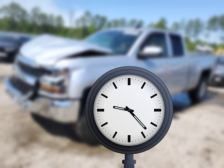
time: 9:23
